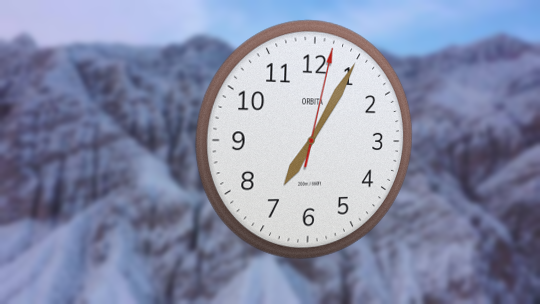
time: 7:05:02
